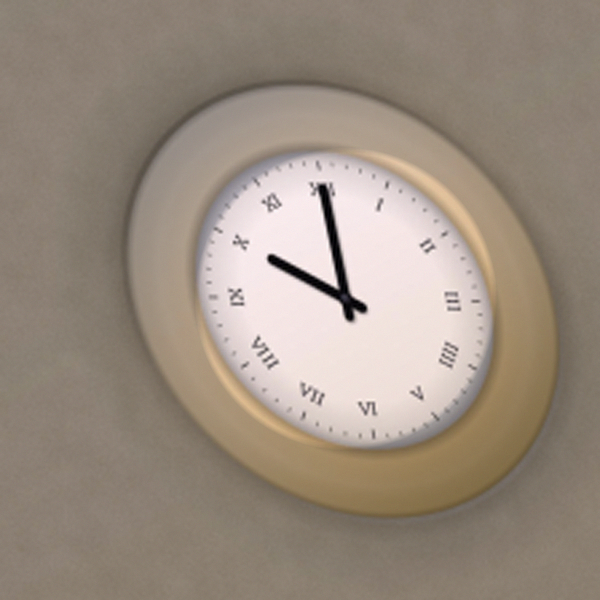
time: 10:00
